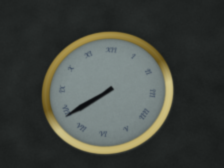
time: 7:39
